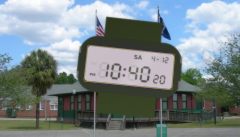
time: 10:40:20
